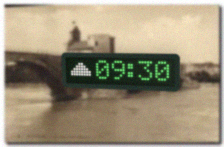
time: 9:30
